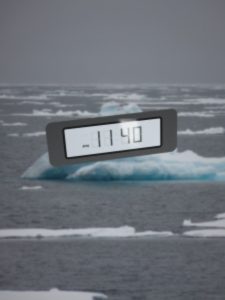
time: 11:40
